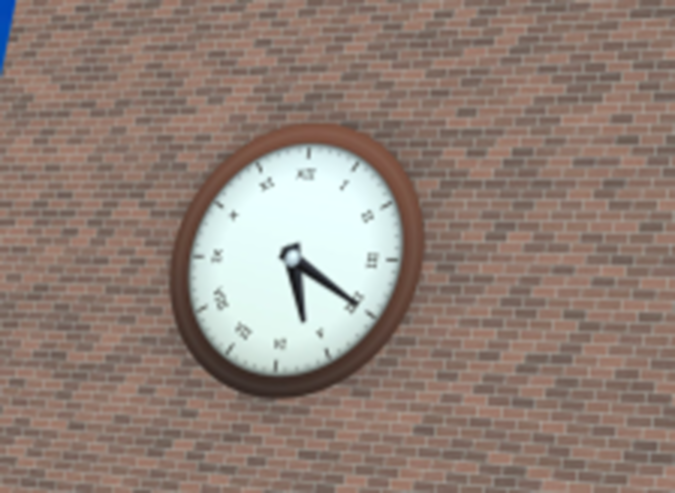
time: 5:20
